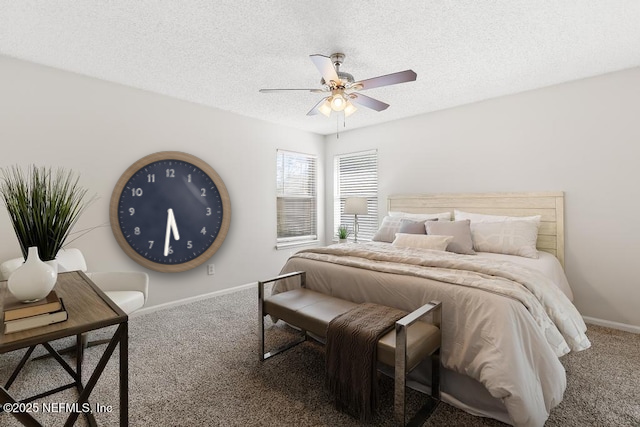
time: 5:31
